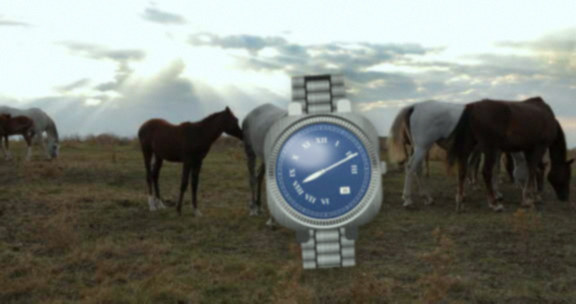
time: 8:11
